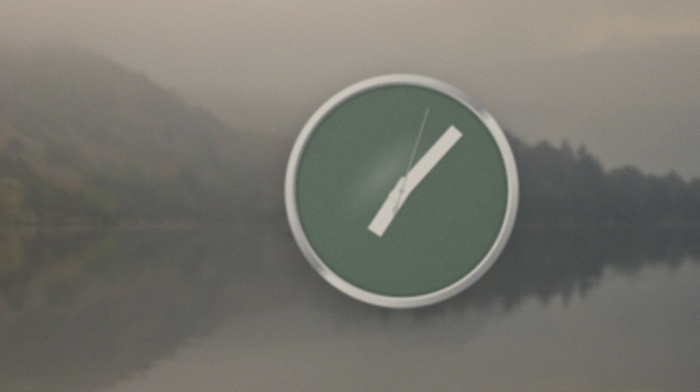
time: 7:07:03
